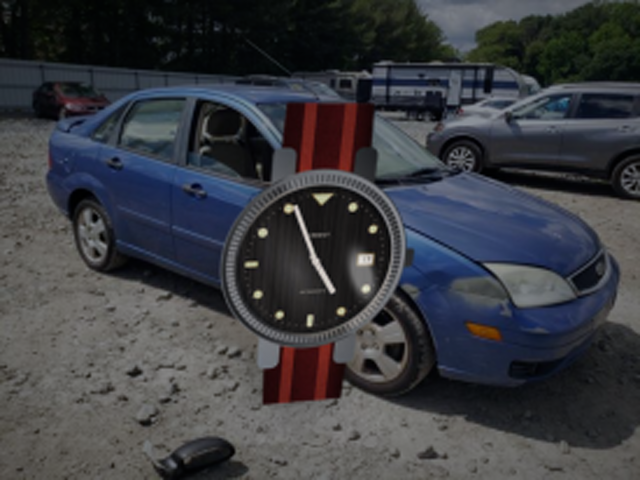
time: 4:56
